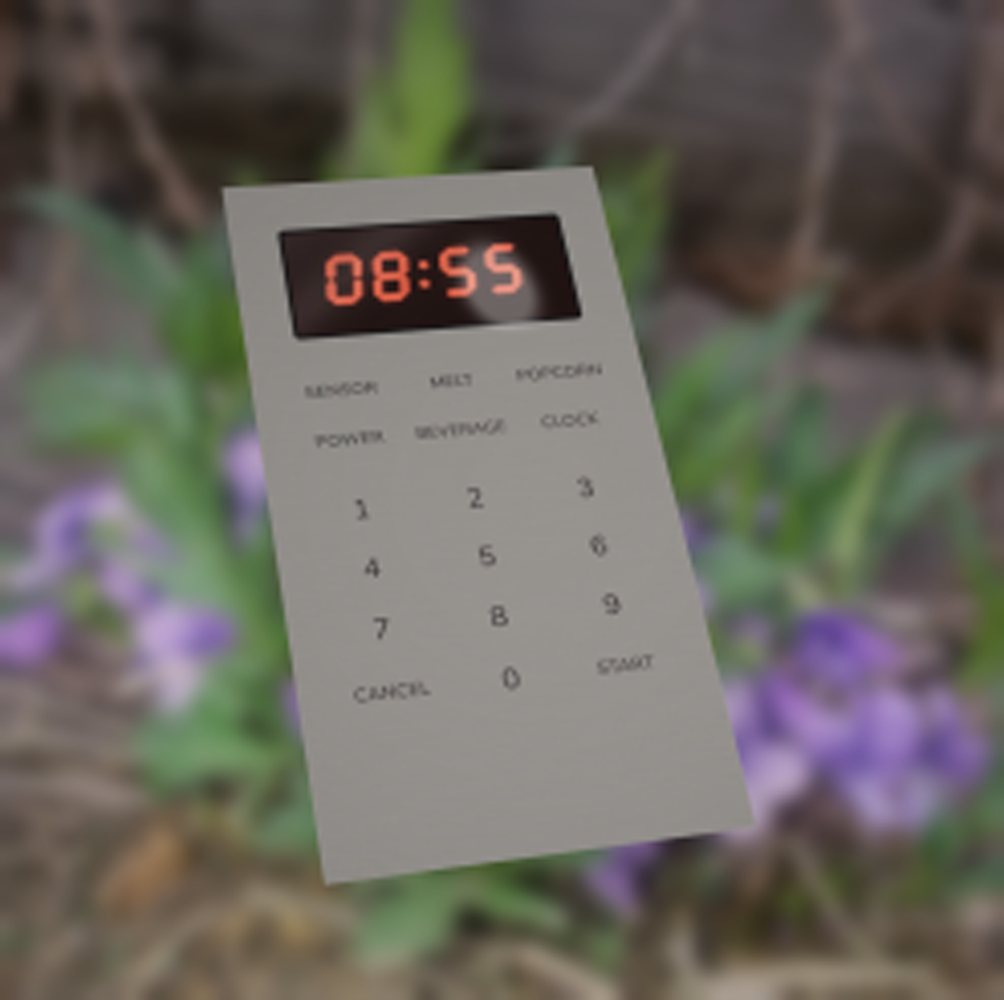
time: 8:55
